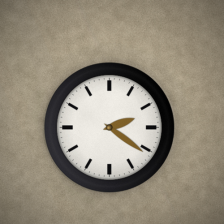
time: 2:21
